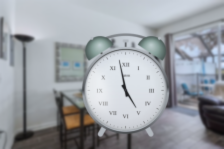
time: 4:58
